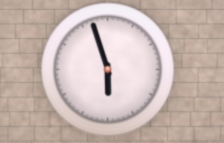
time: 5:57
